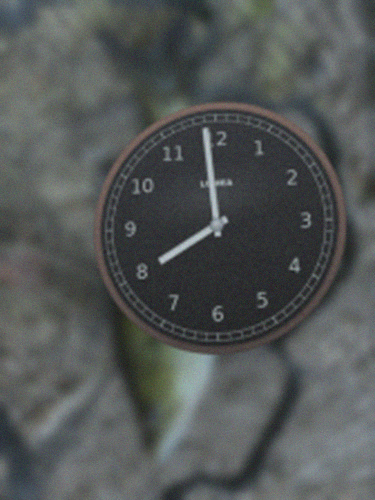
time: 7:59
